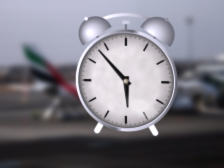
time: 5:53
